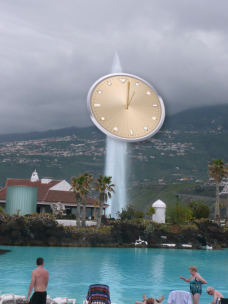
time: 1:02
